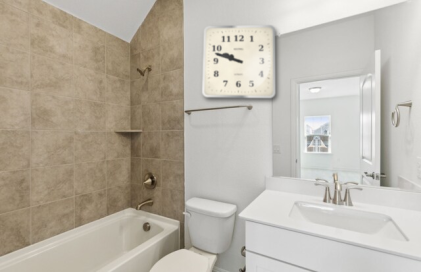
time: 9:48
